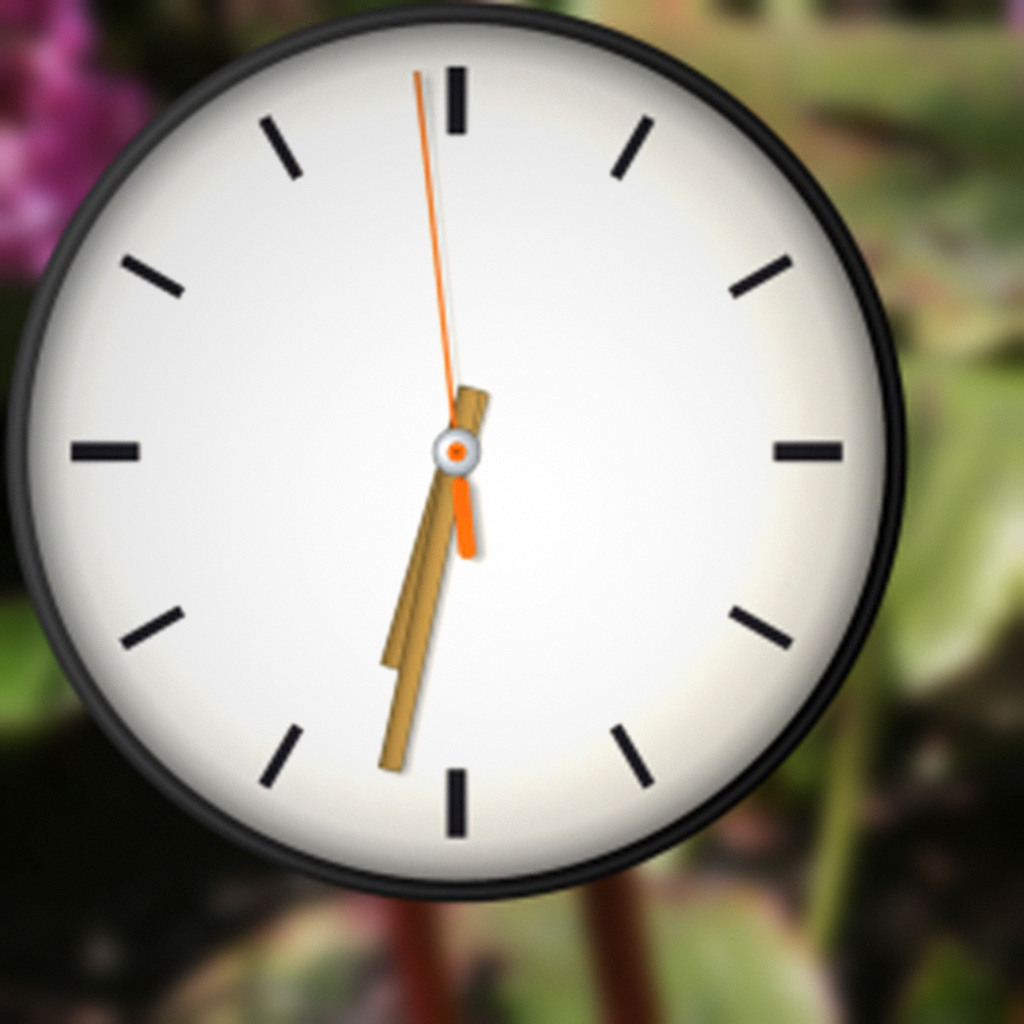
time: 6:31:59
